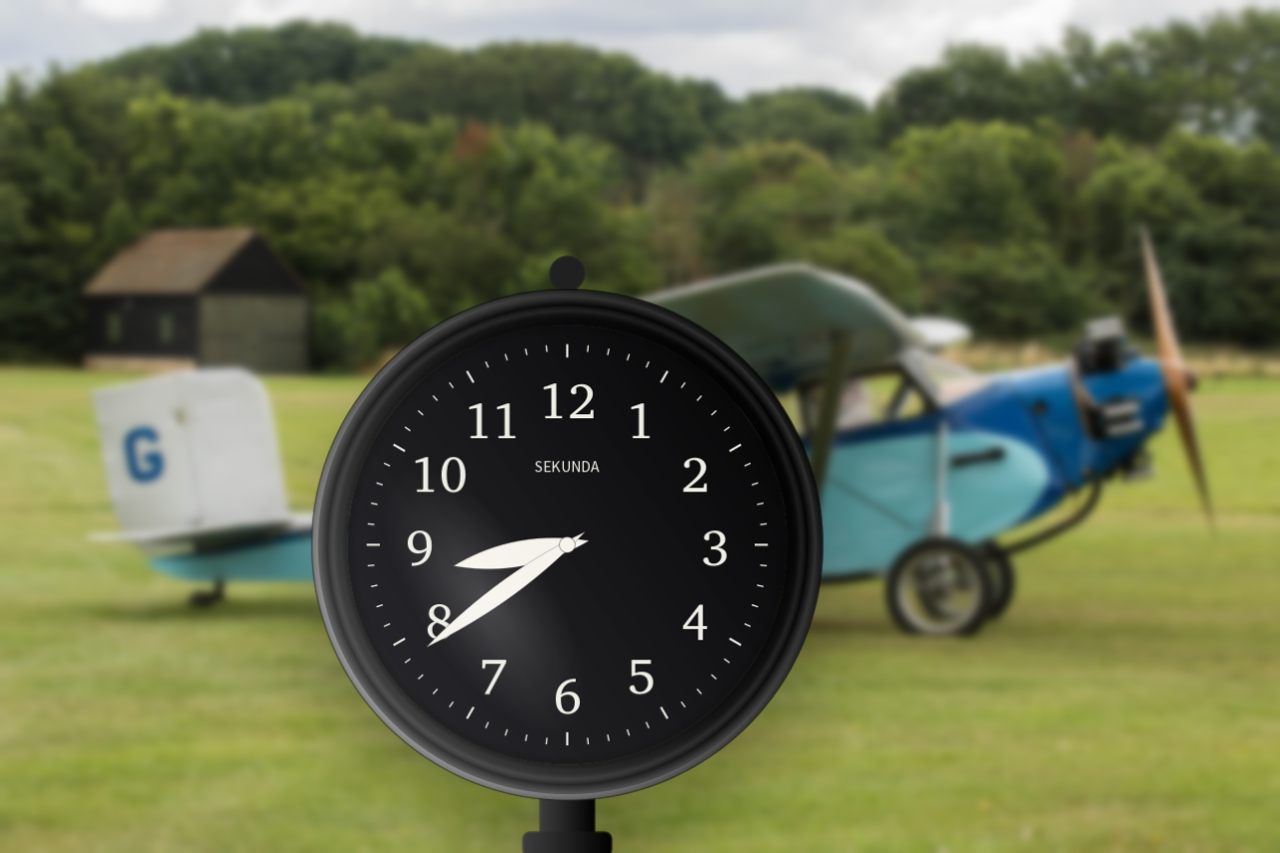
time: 8:39
